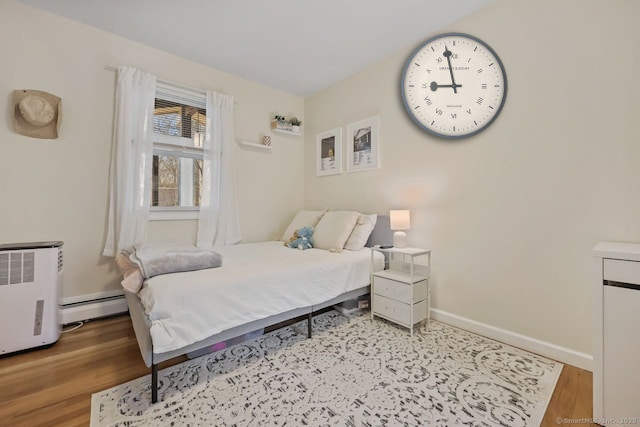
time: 8:58
